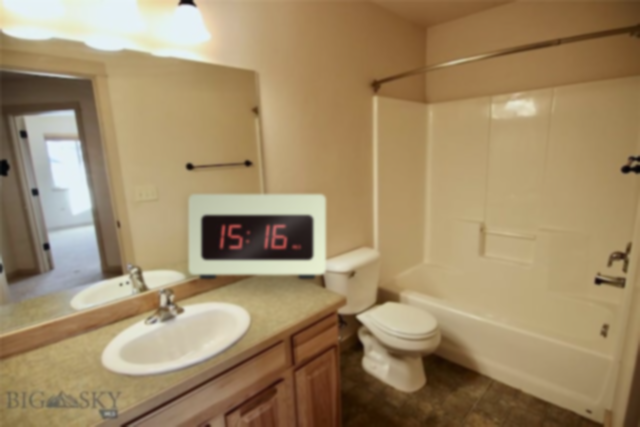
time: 15:16
